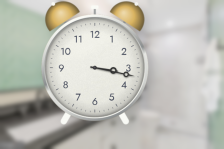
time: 3:17
